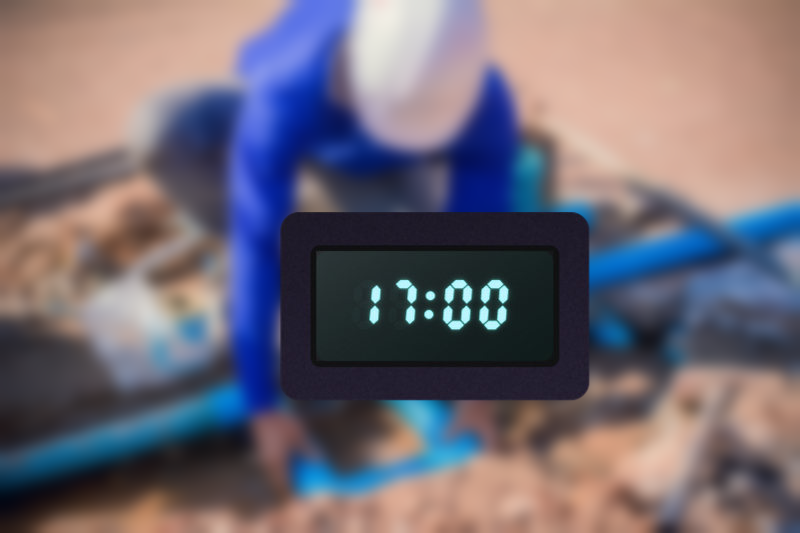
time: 17:00
